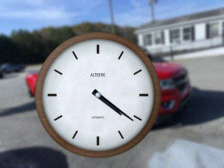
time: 4:21
